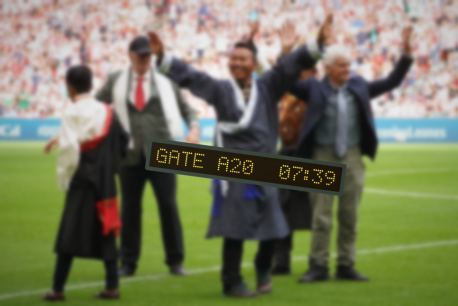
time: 7:39
